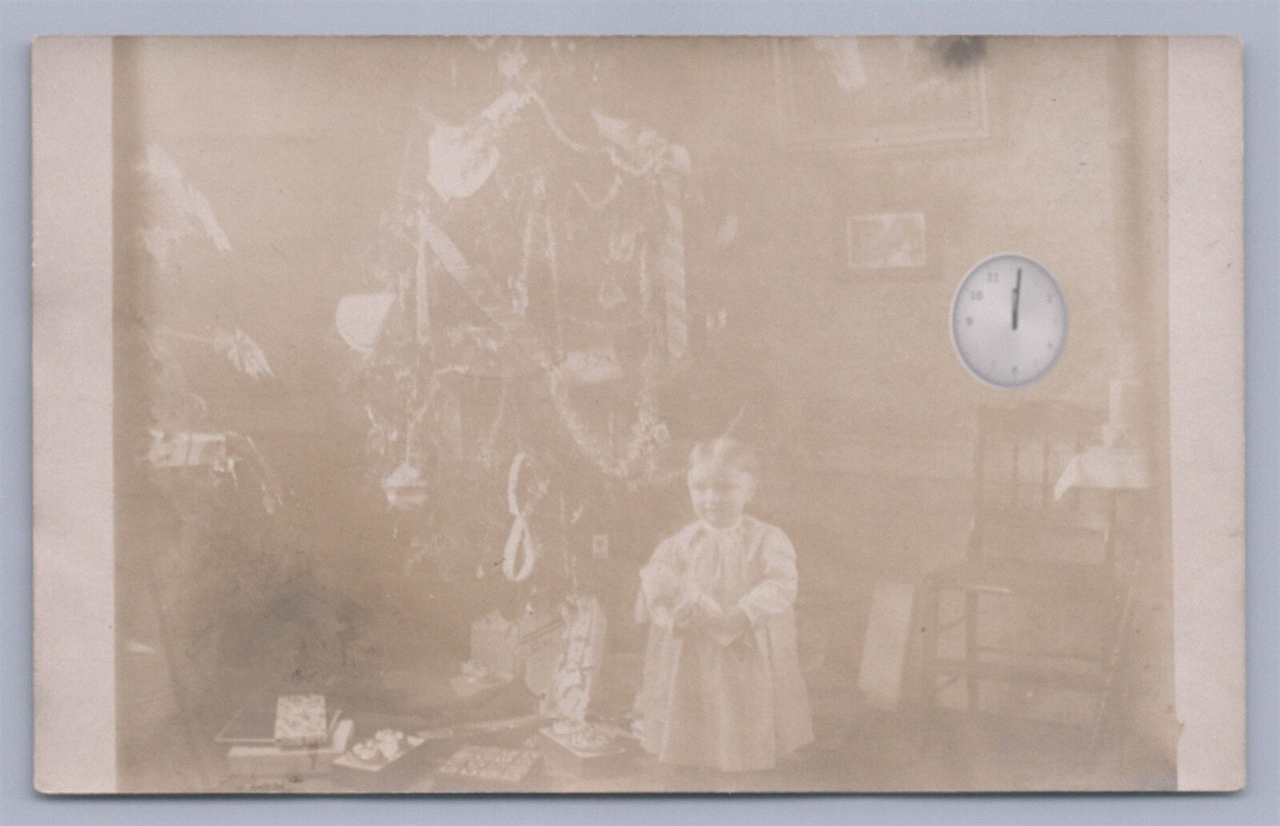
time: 12:01
